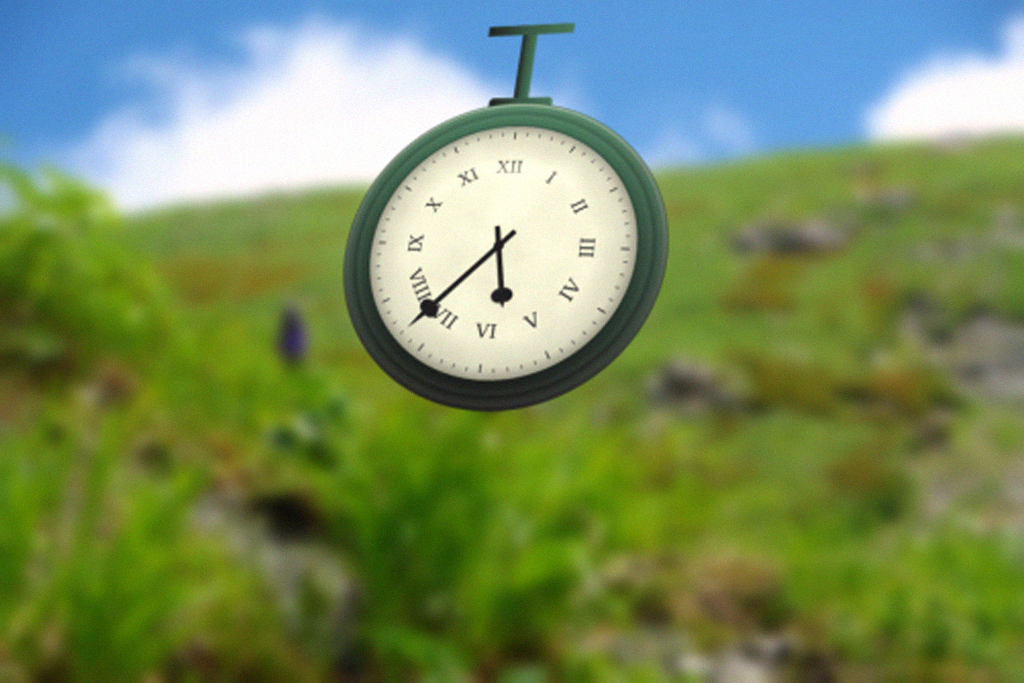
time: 5:37
